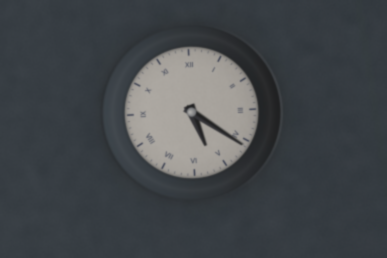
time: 5:21
